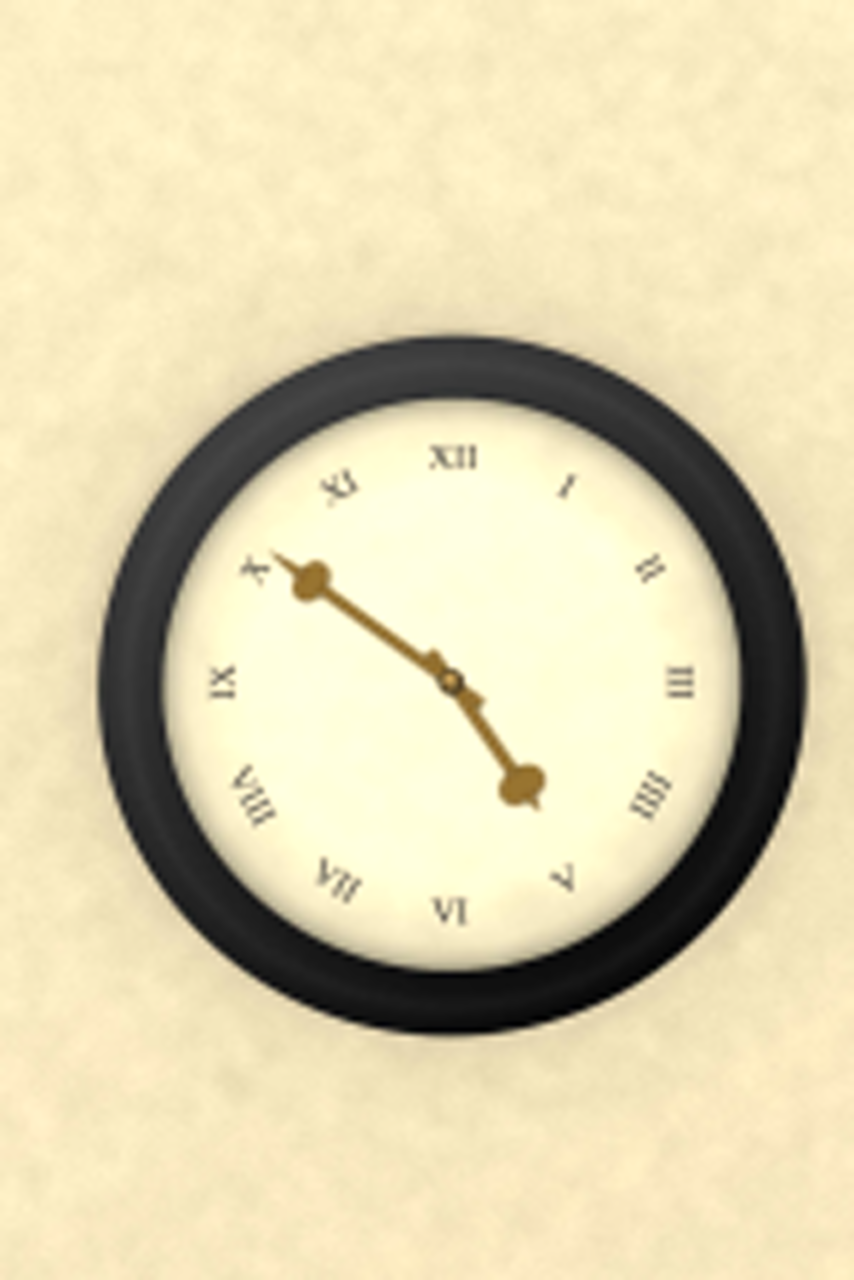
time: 4:51
